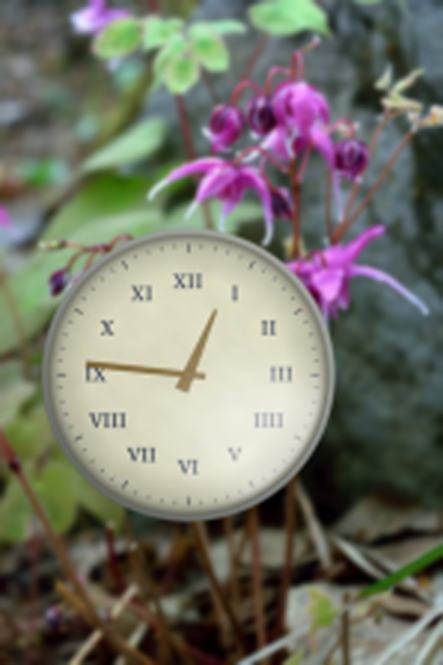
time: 12:46
